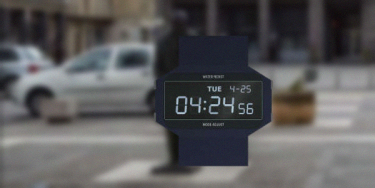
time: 4:24:56
